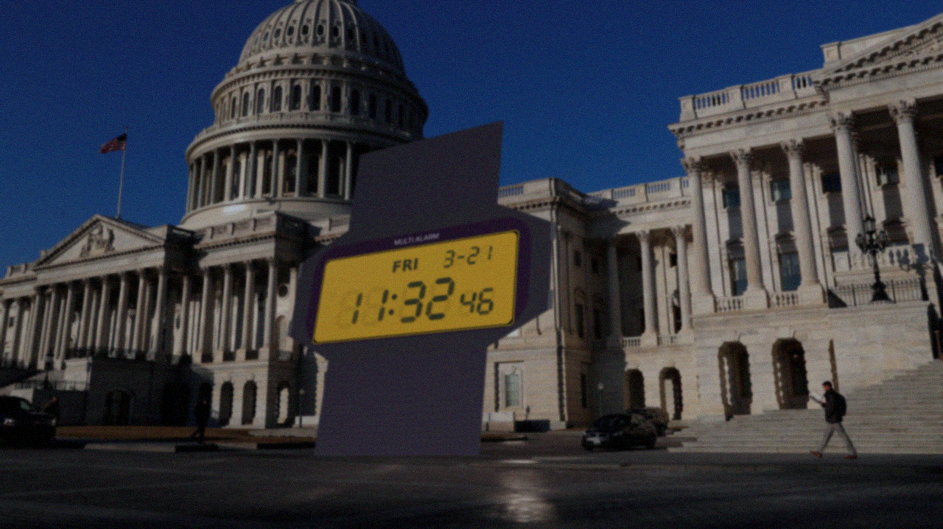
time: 11:32:46
